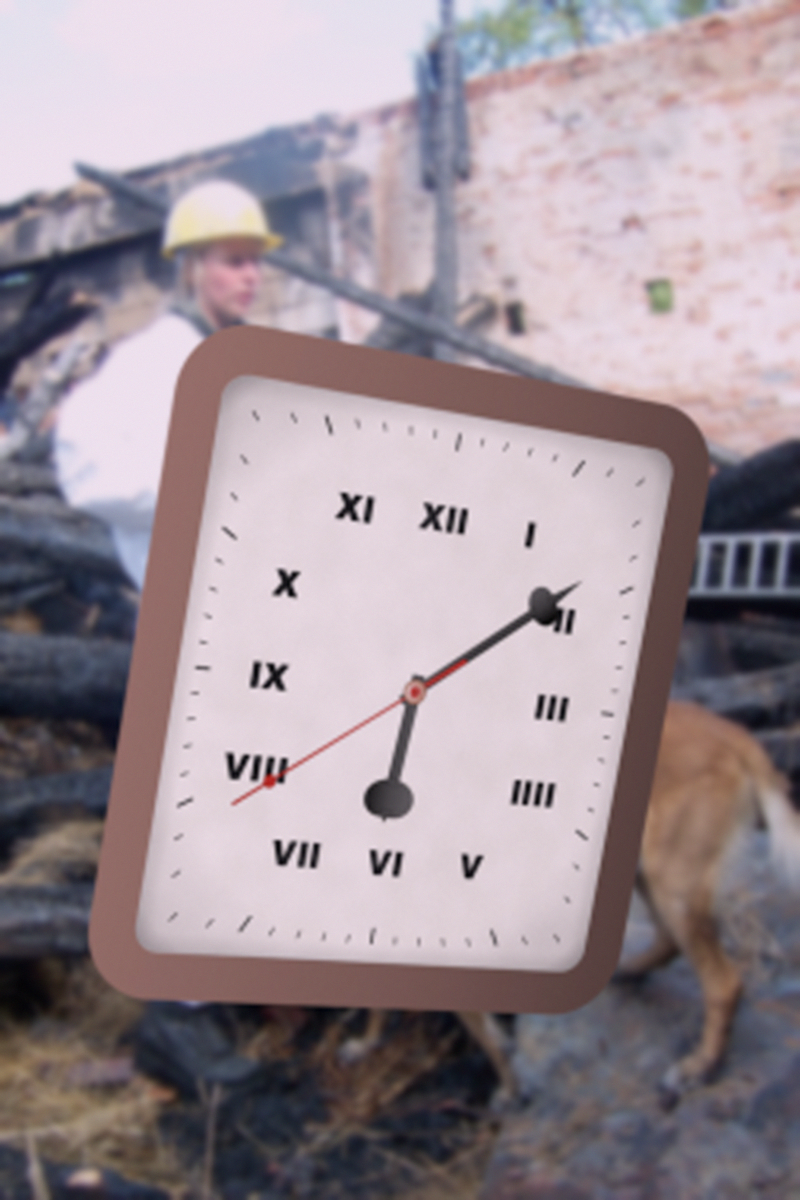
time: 6:08:39
